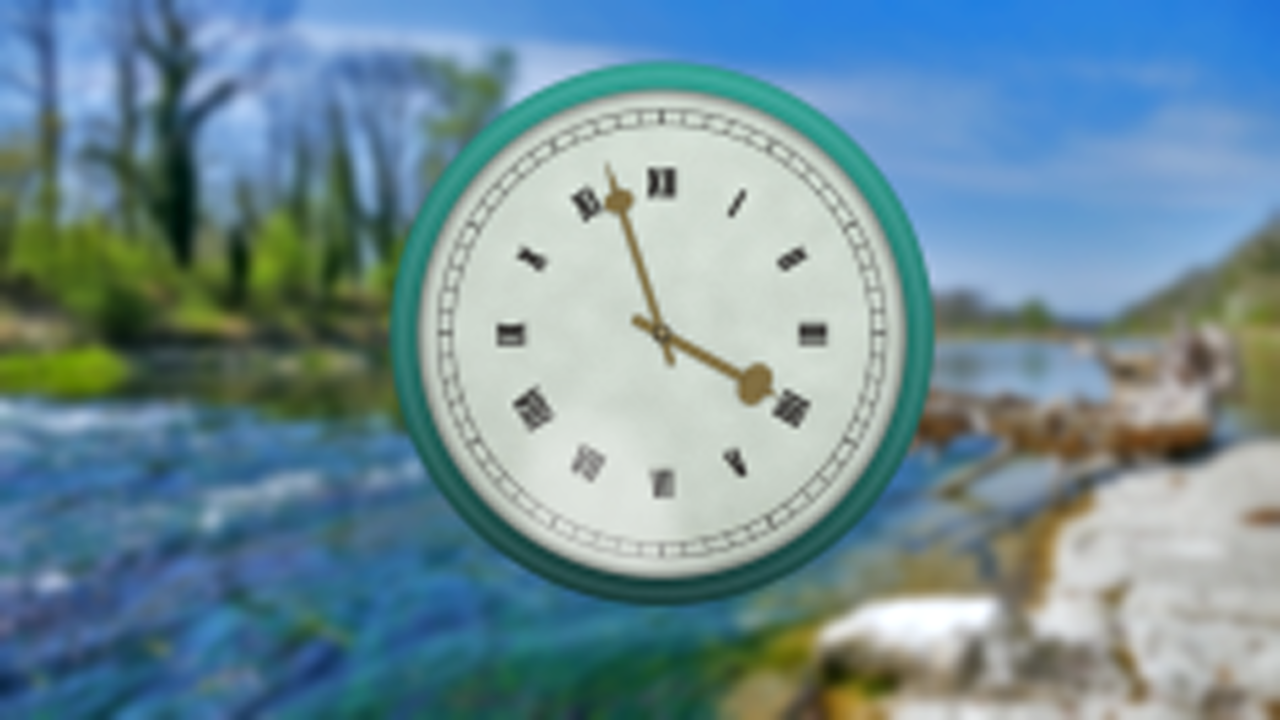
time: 3:57
